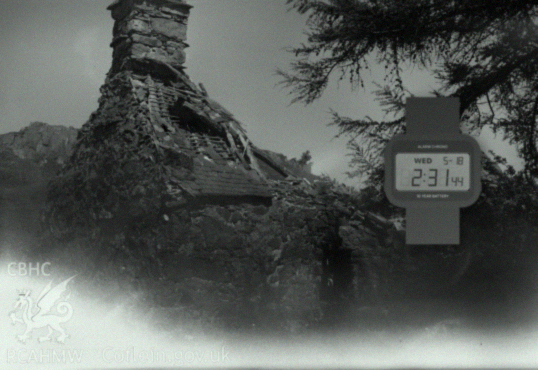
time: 2:31
